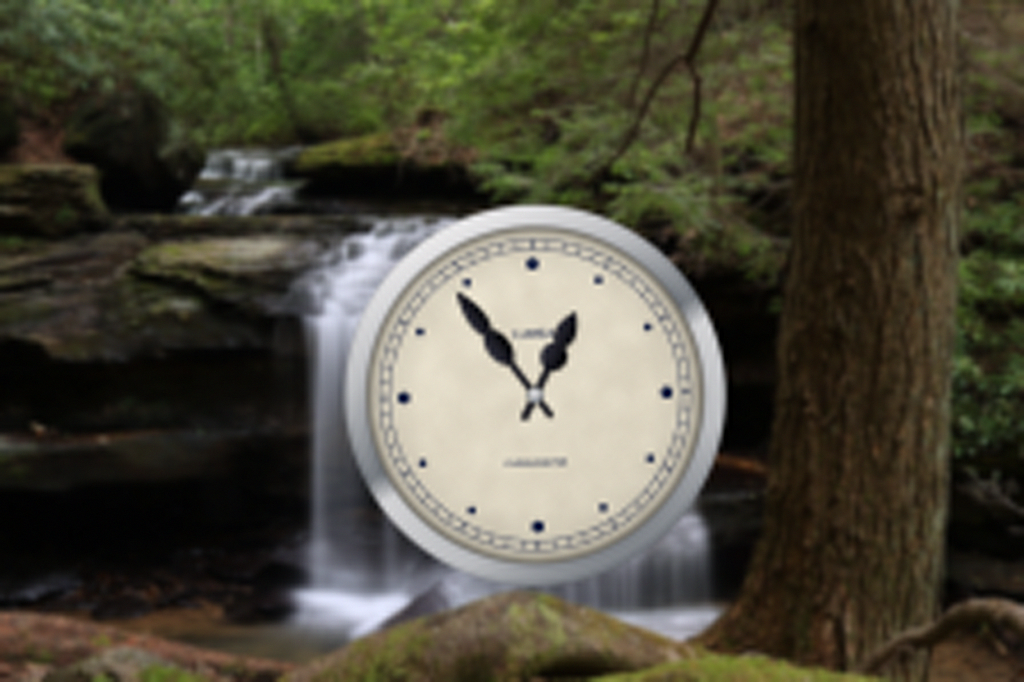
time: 12:54
